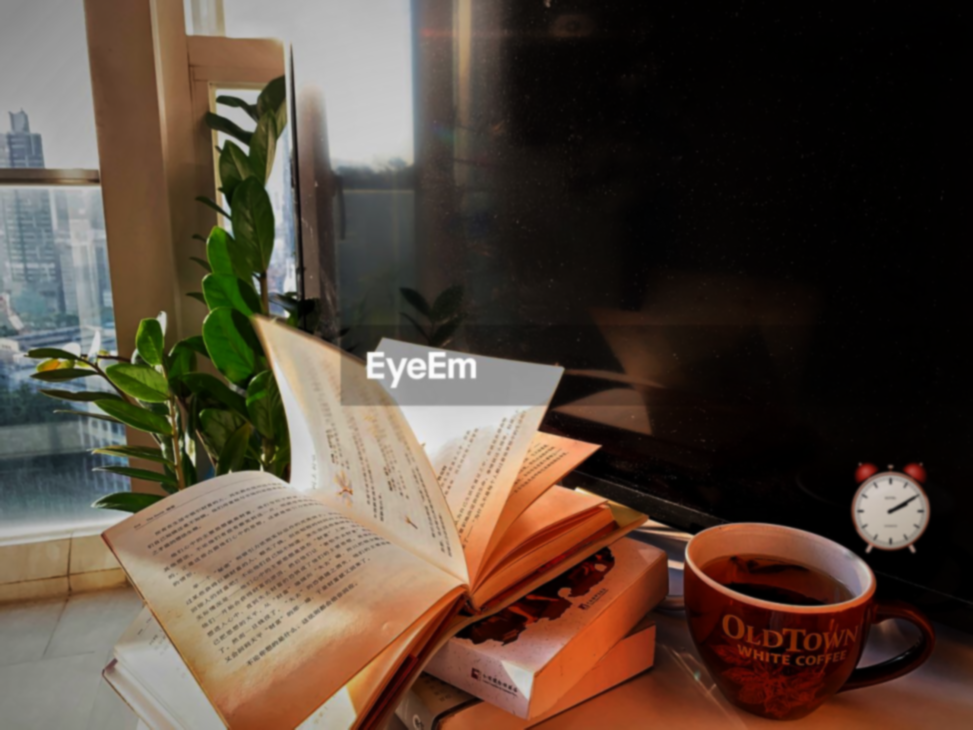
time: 2:10
